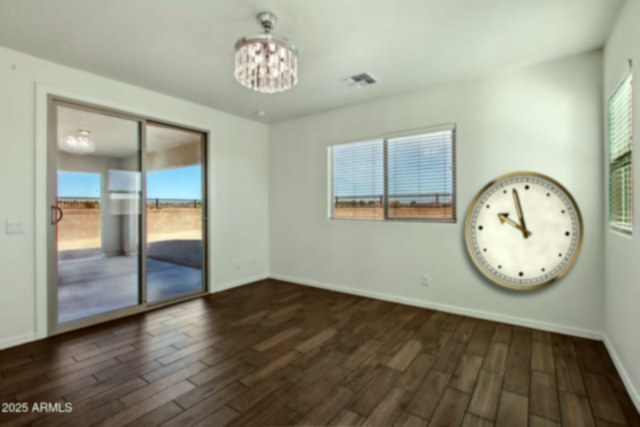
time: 9:57
